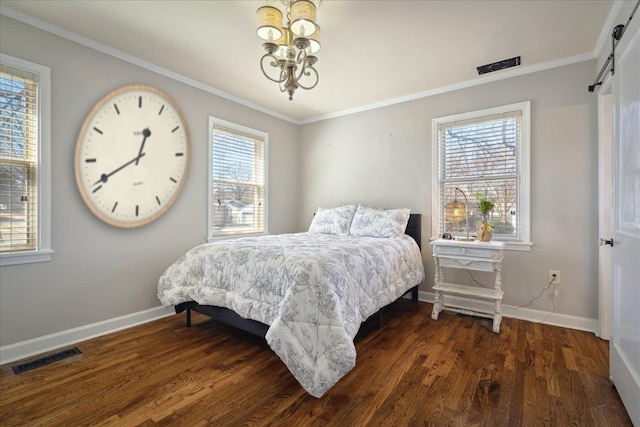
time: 12:41
